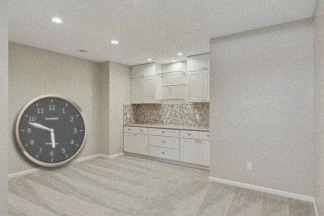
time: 5:48
